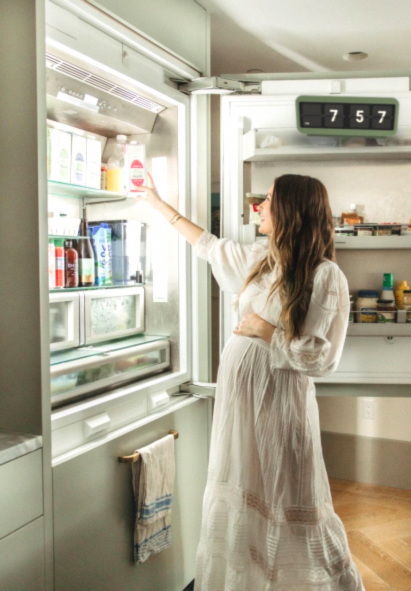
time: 7:57
